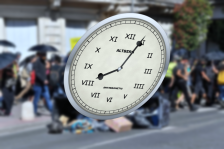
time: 8:04
